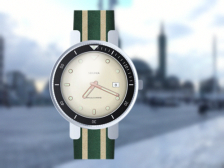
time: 7:19
